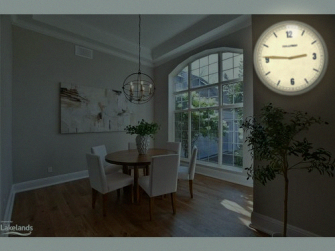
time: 2:46
